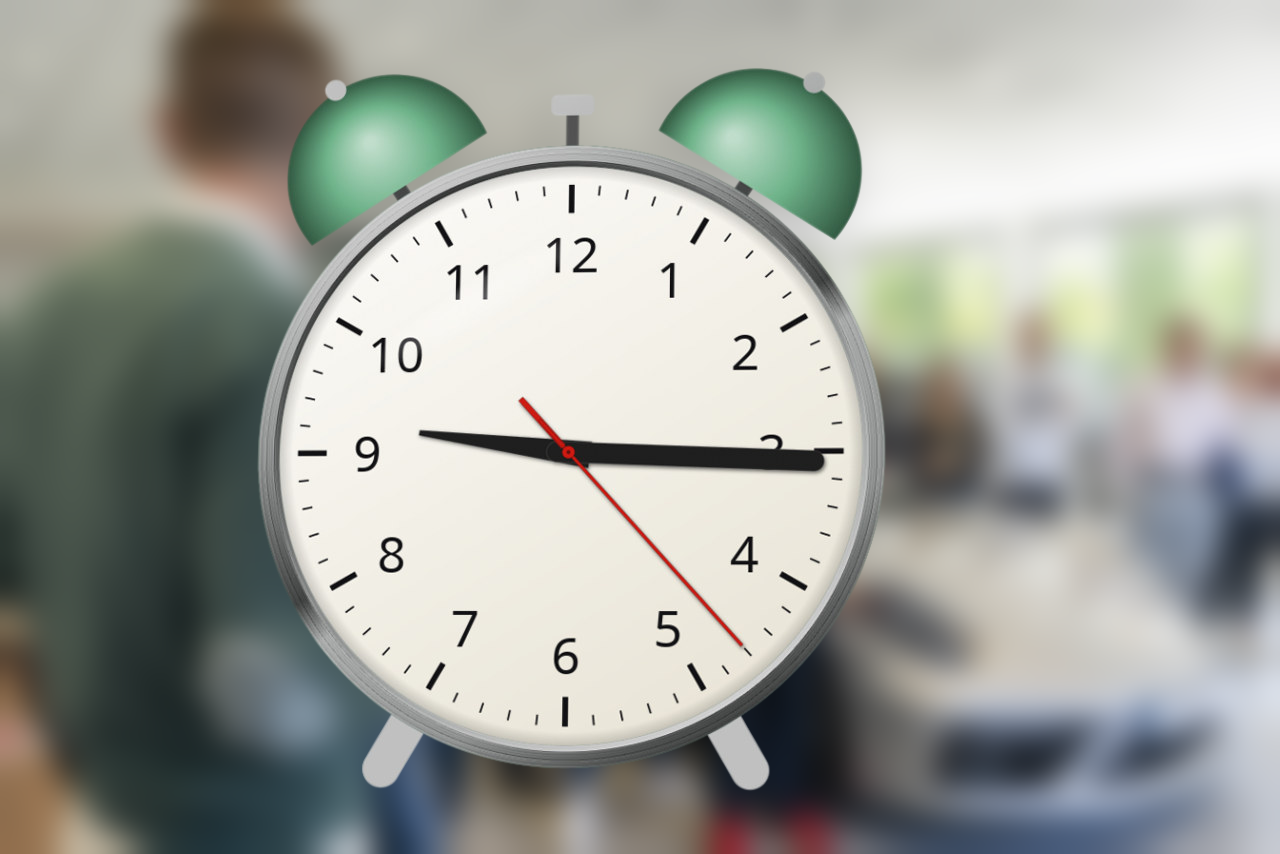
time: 9:15:23
